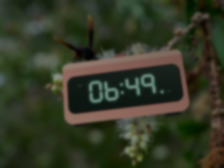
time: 6:49
